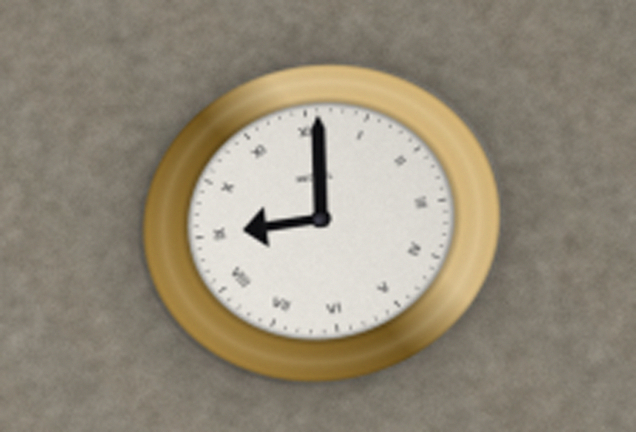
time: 9:01
